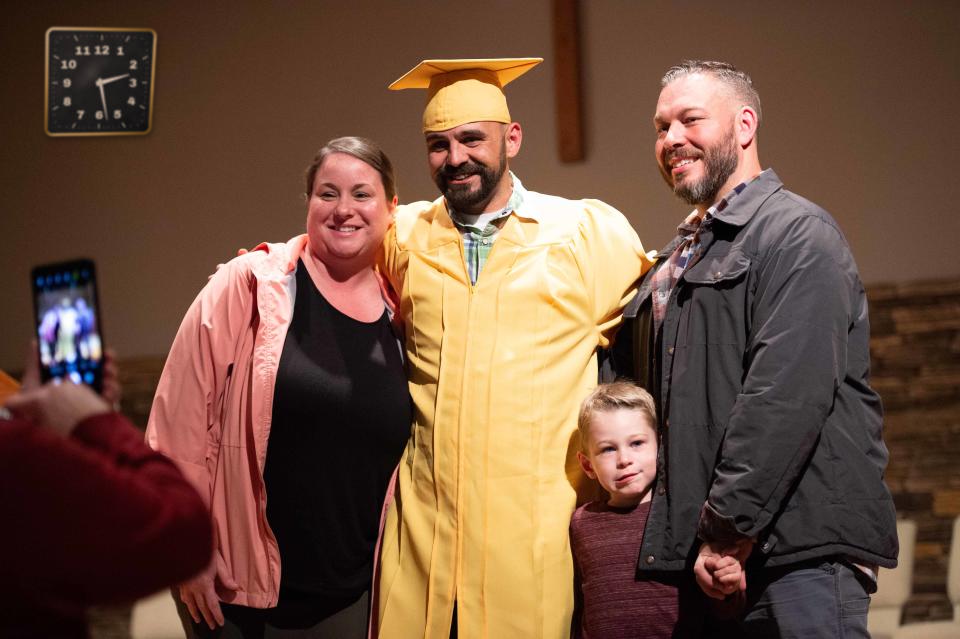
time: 2:28
